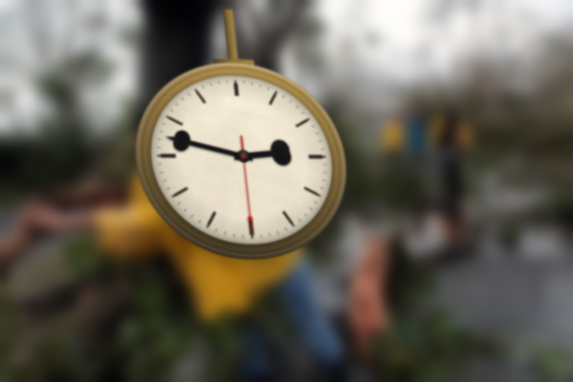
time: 2:47:30
